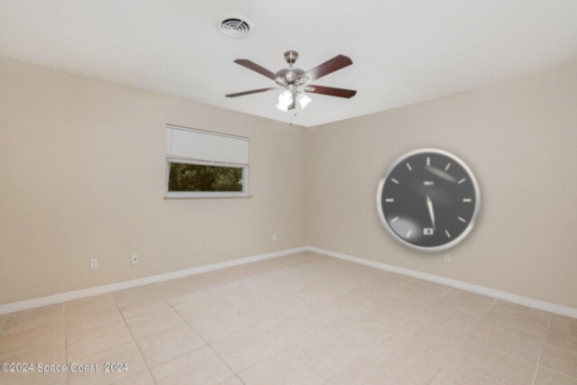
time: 5:28
